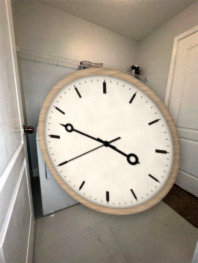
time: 3:47:40
